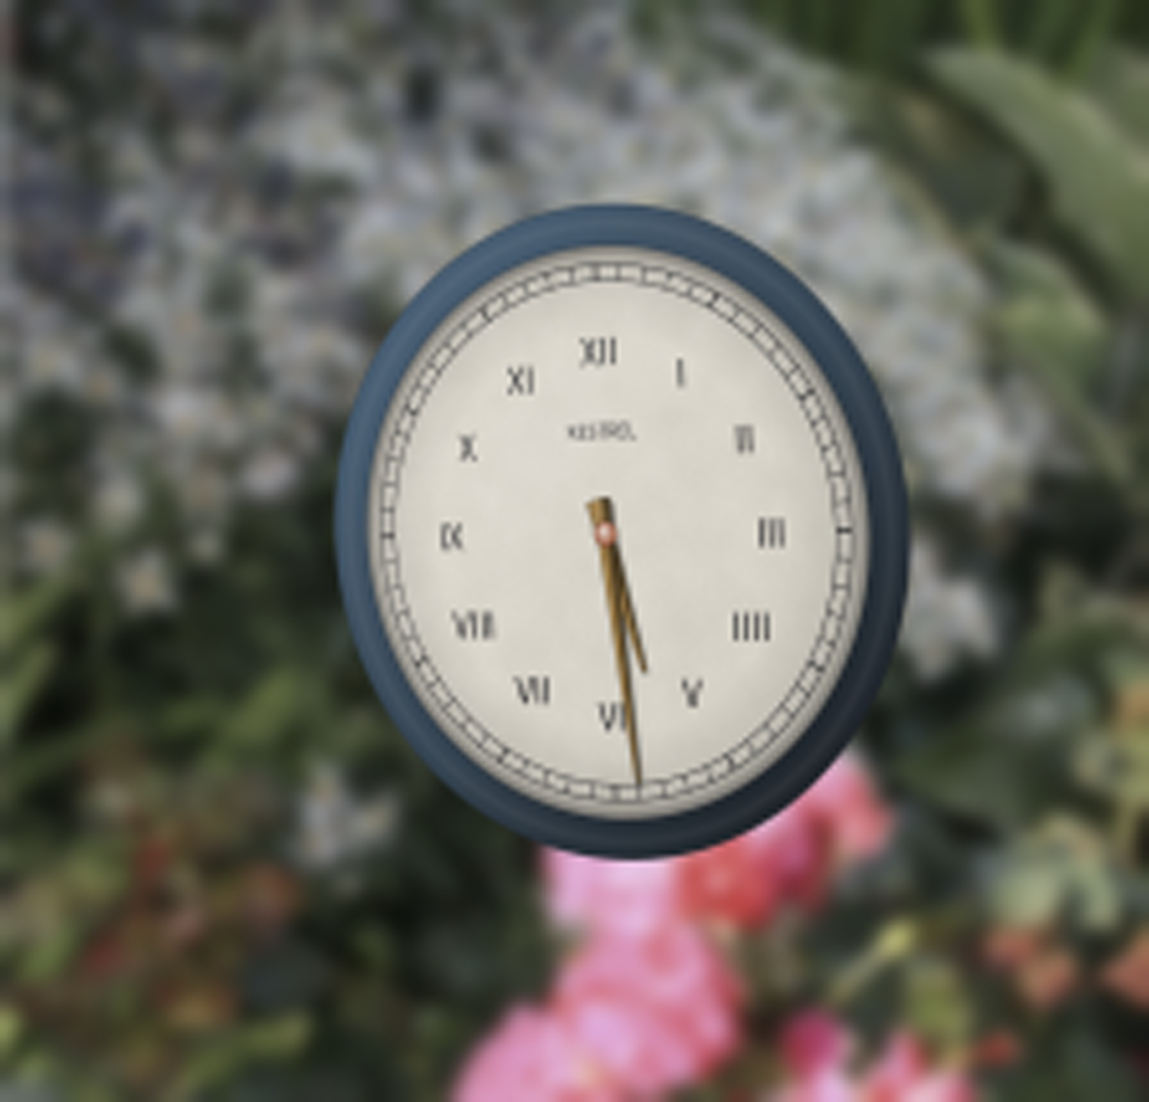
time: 5:29
